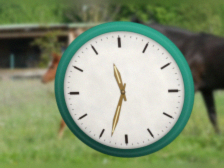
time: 11:33
